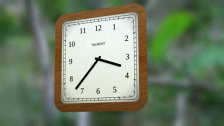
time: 3:37
